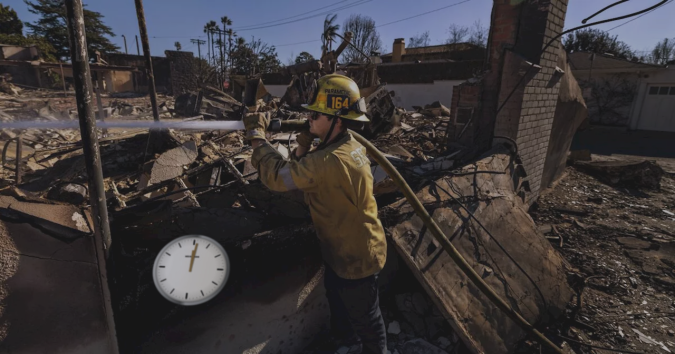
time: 12:01
